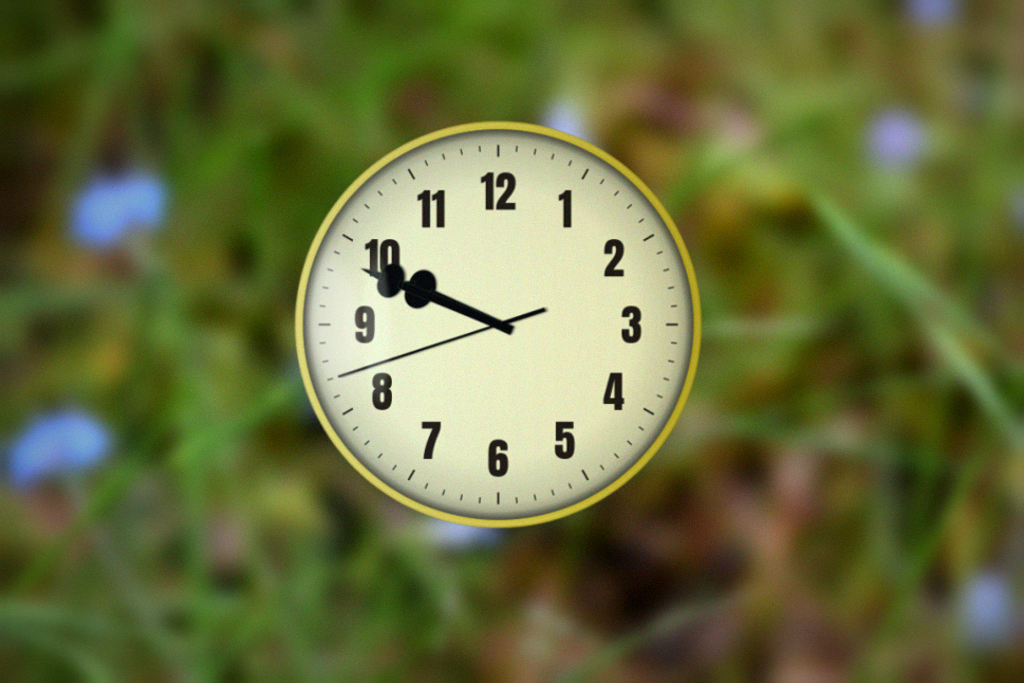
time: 9:48:42
